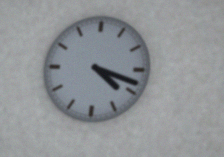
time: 4:18
